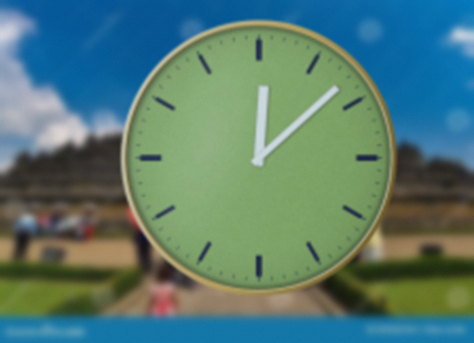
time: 12:08
